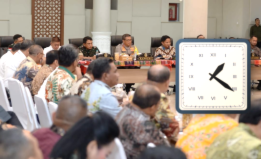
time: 1:21
